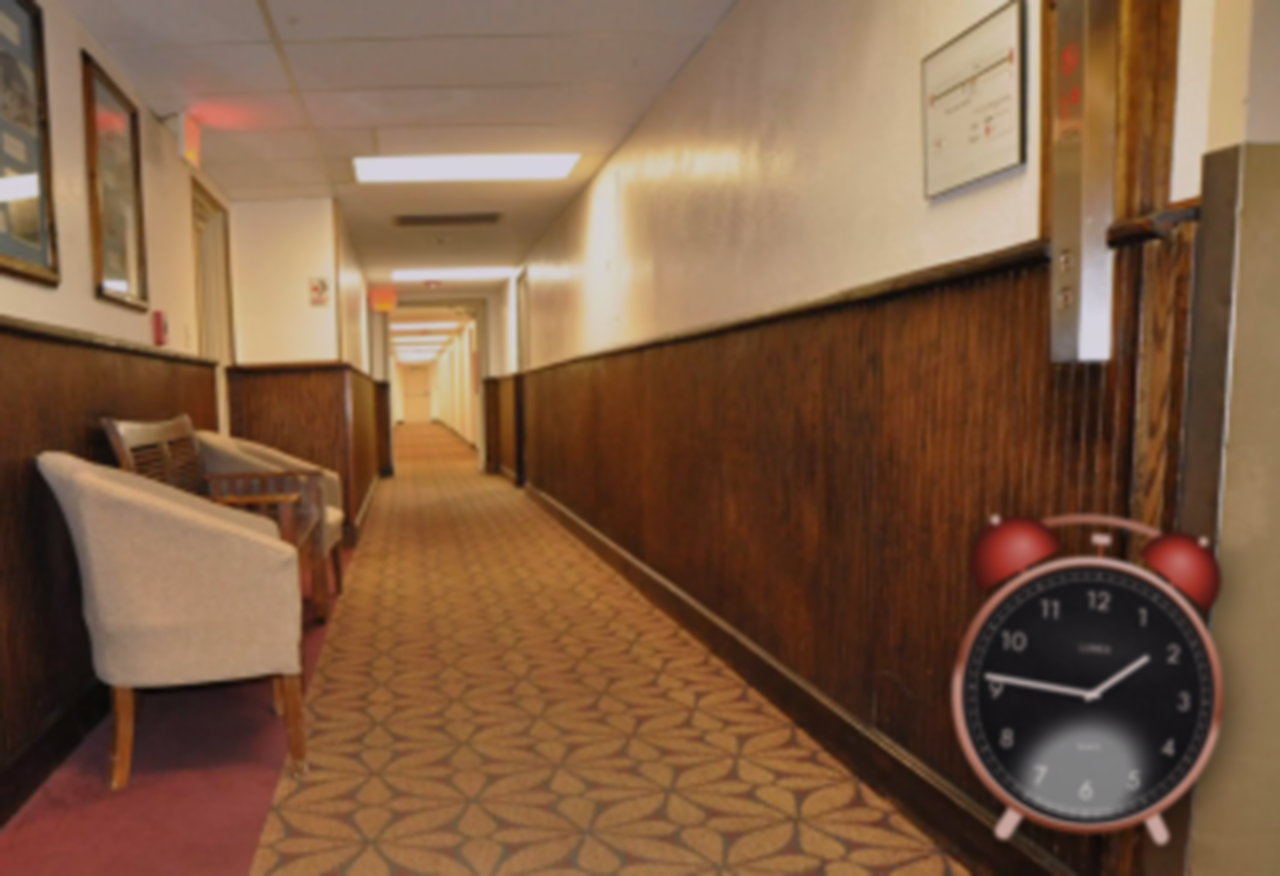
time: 1:46
